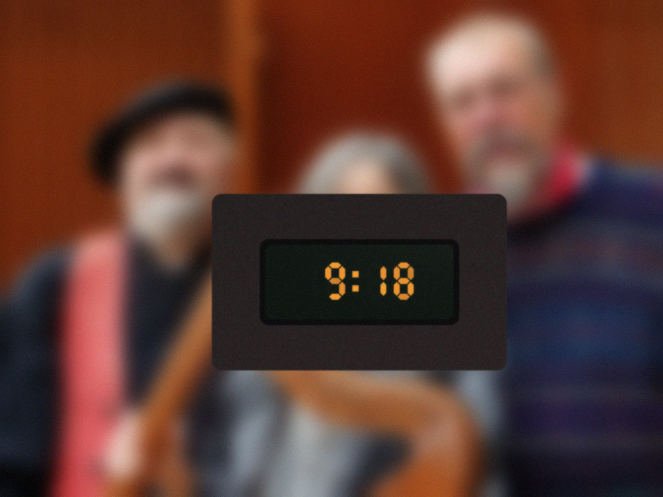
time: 9:18
